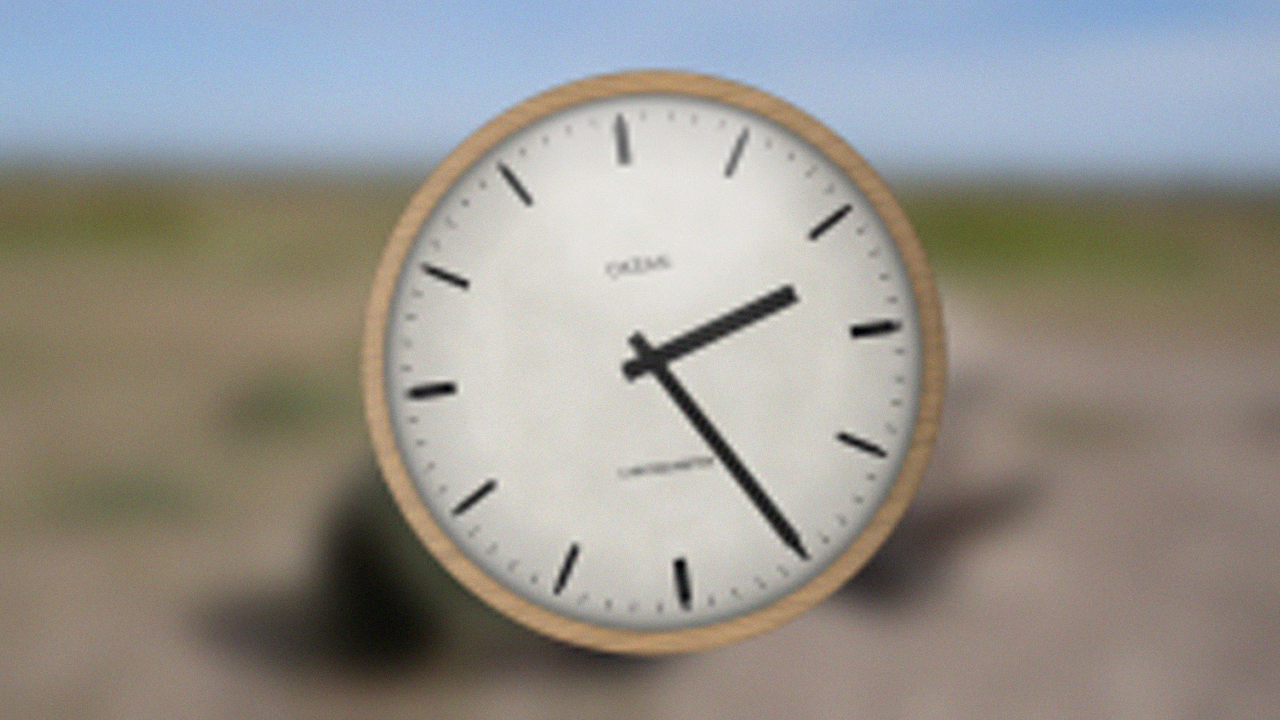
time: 2:25
